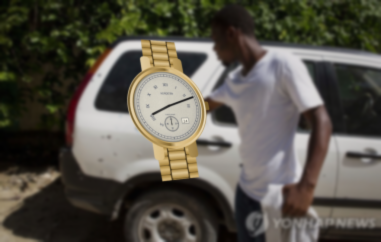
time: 8:12
